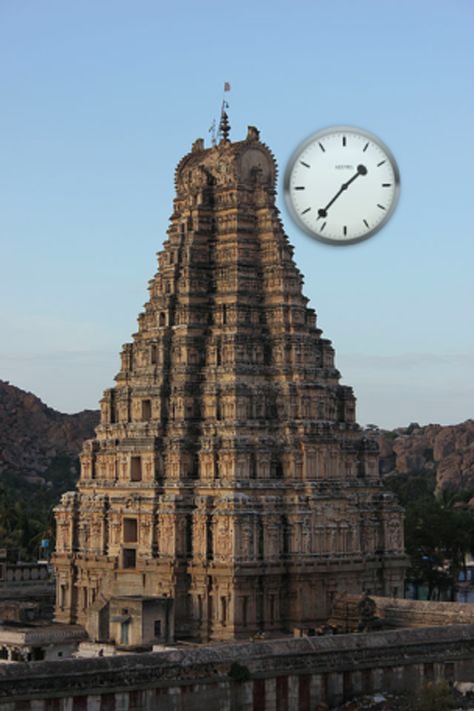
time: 1:37
